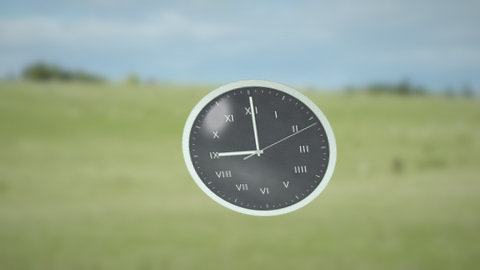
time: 9:00:11
